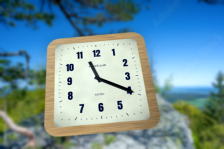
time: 11:20
